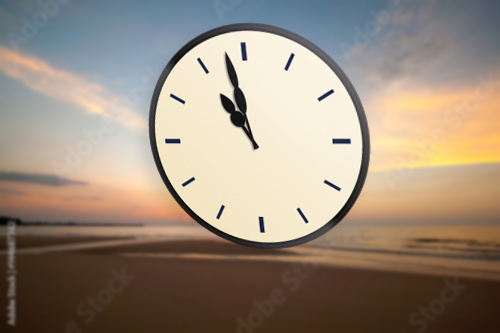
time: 10:58
